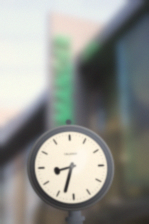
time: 8:33
